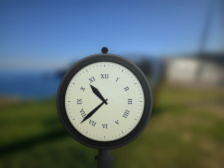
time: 10:38
